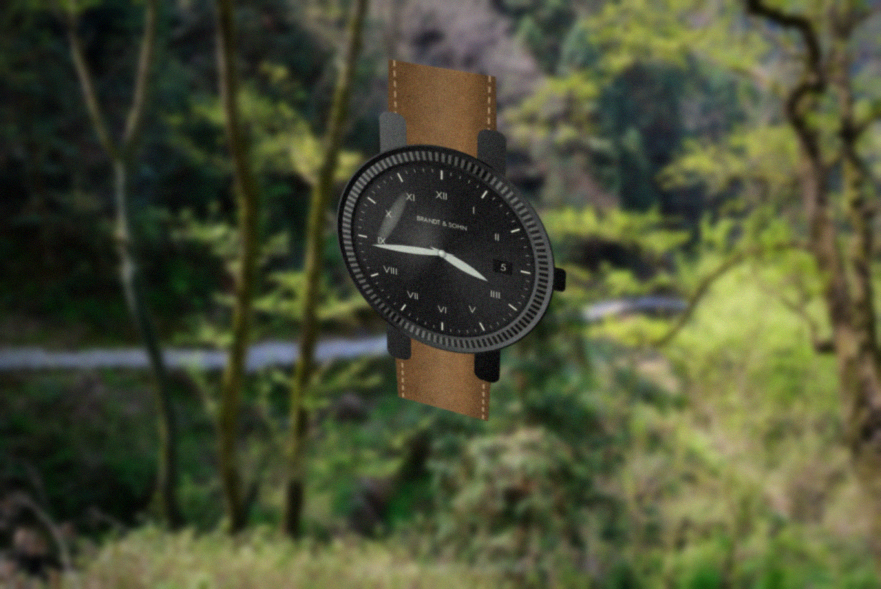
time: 3:44
